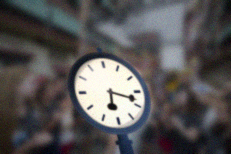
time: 6:18
